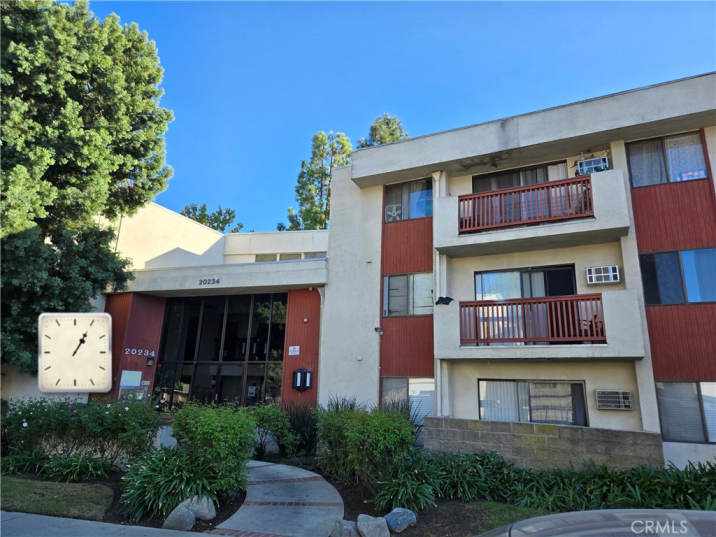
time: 1:05
